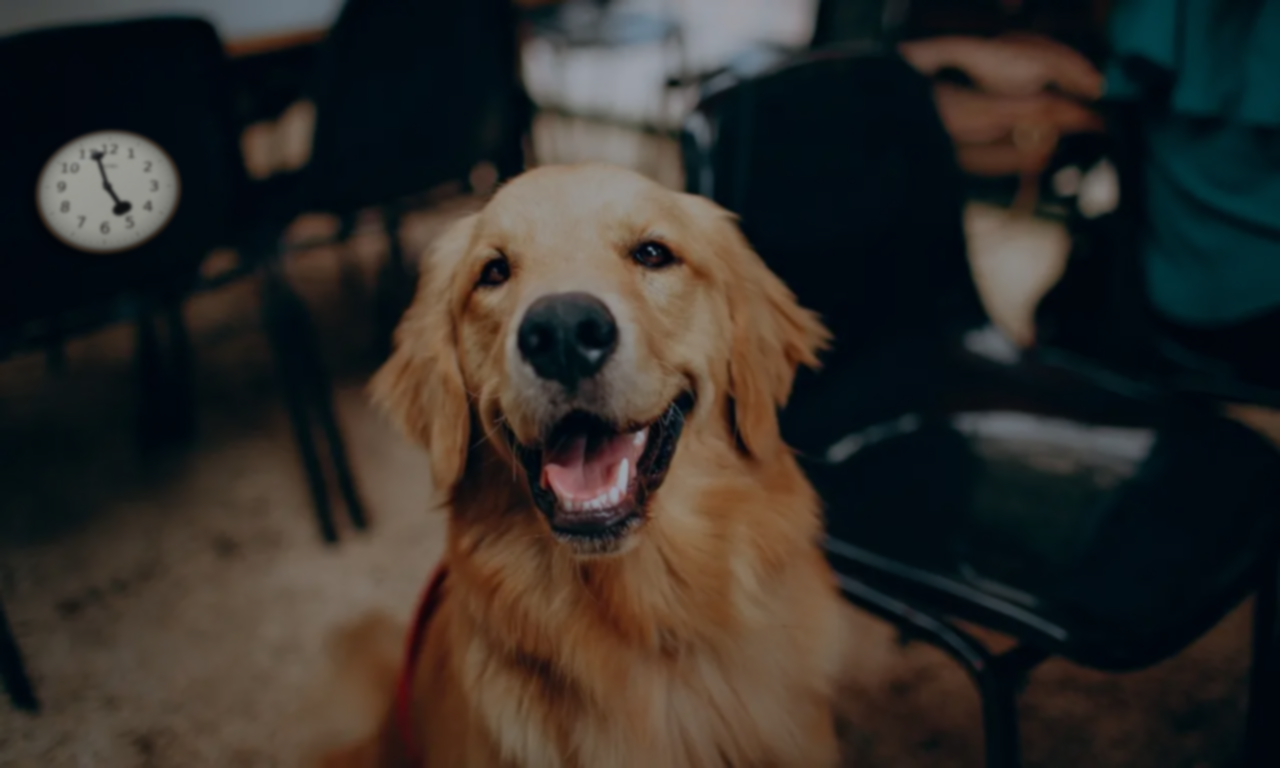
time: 4:57
